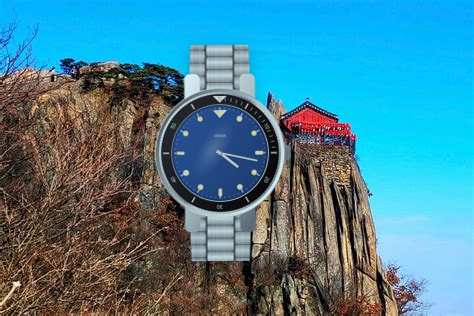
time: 4:17
